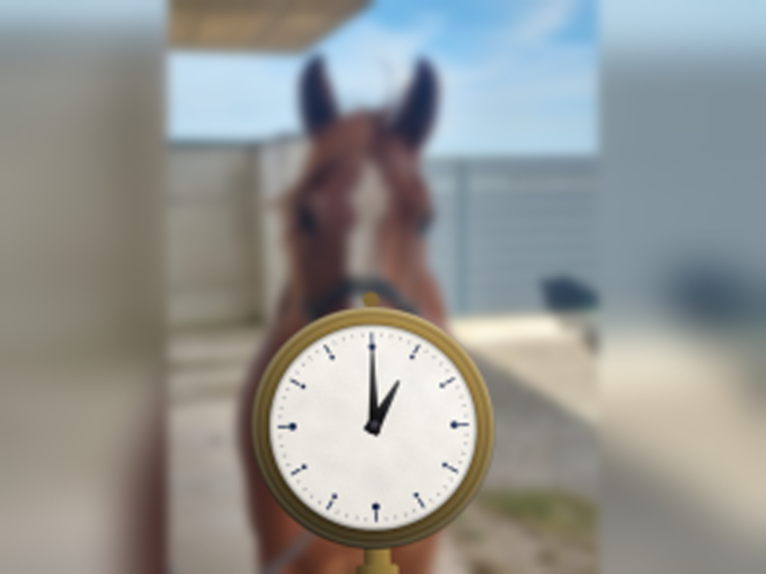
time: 1:00
